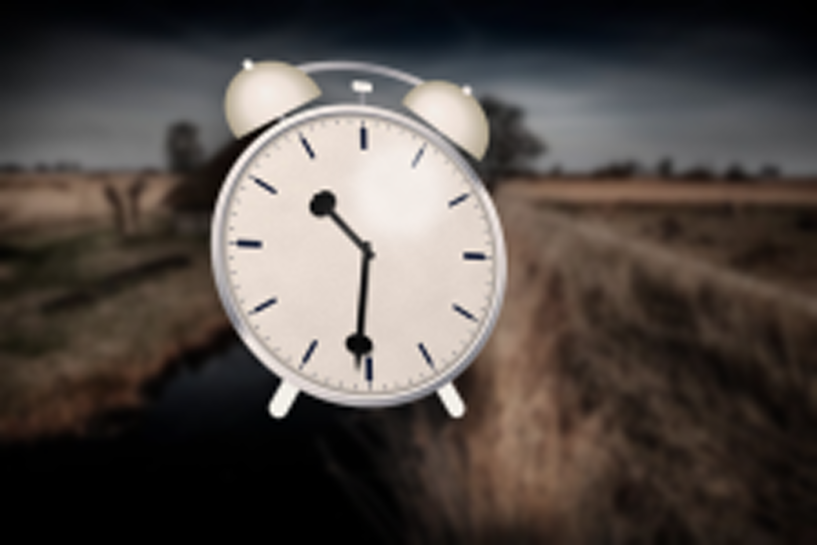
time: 10:31
